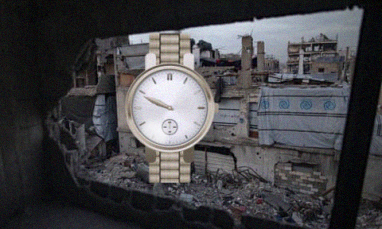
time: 9:49
